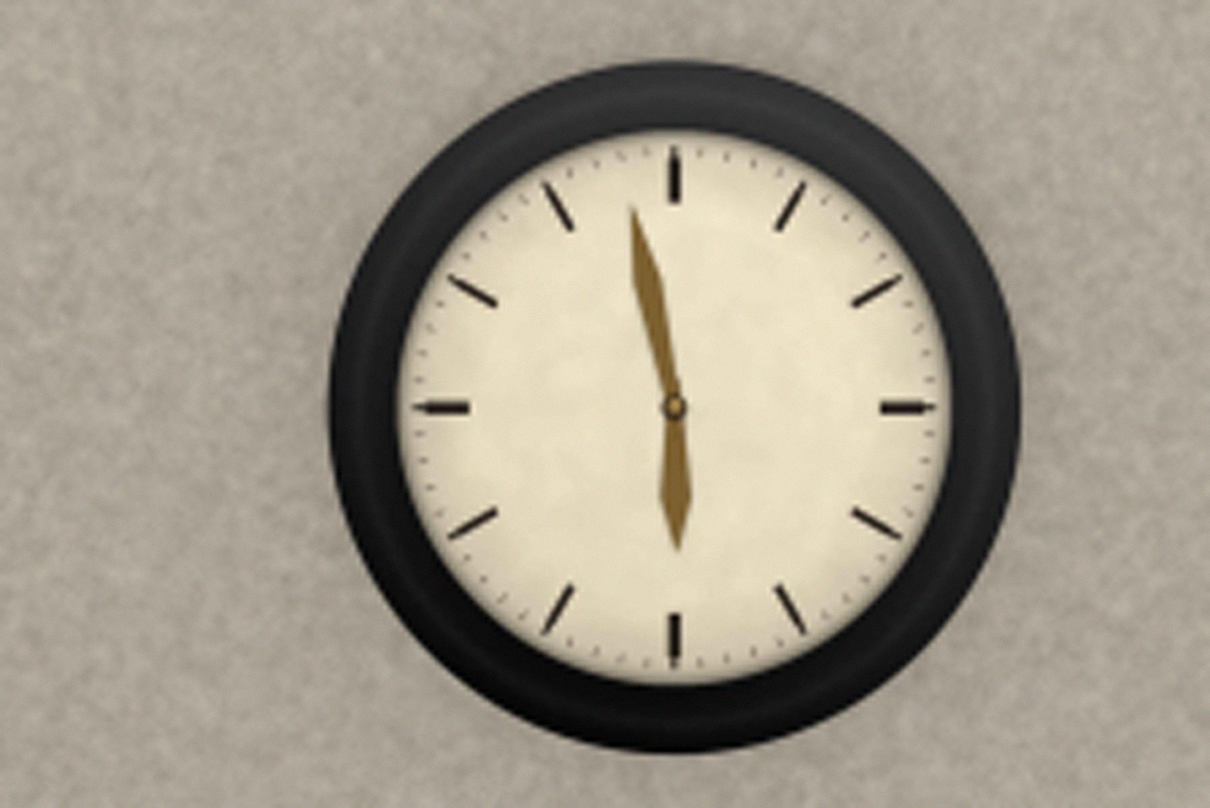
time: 5:58
